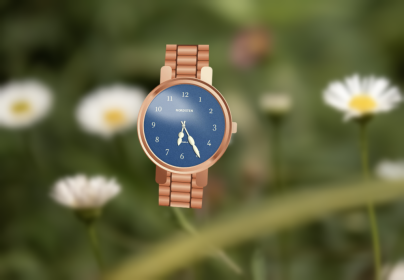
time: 6:25
